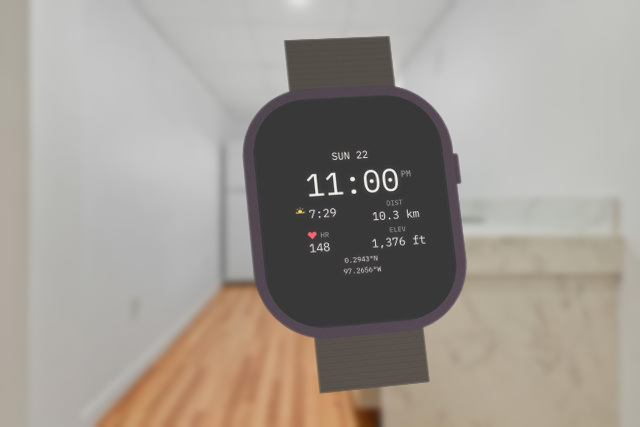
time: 11:00
